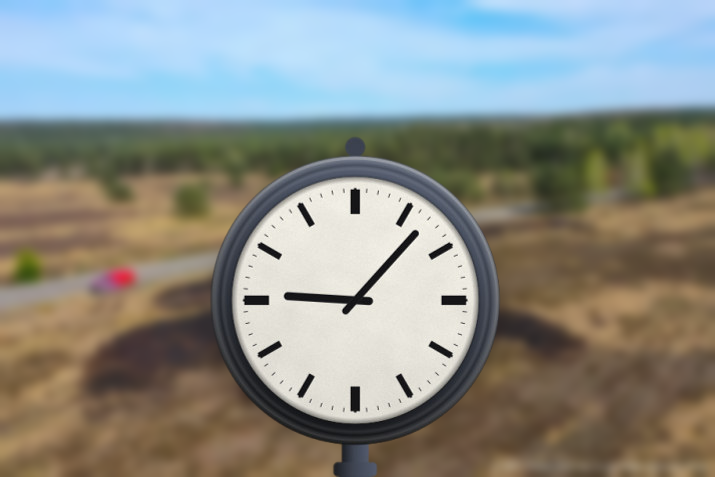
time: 9:07
